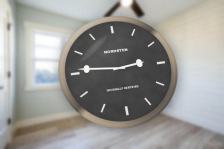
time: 2:46
